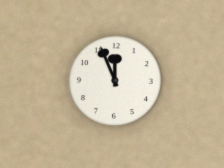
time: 11:56
